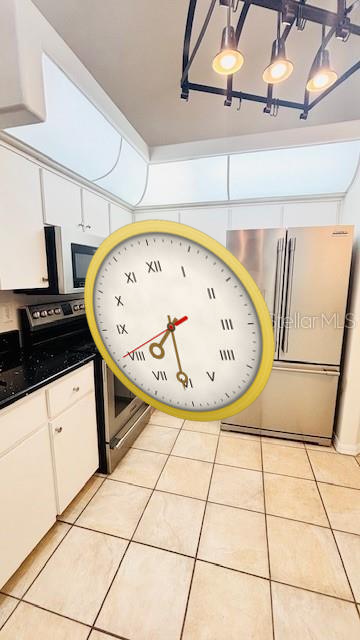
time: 7:30:41
